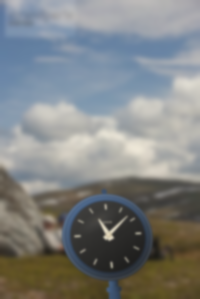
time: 11:08
